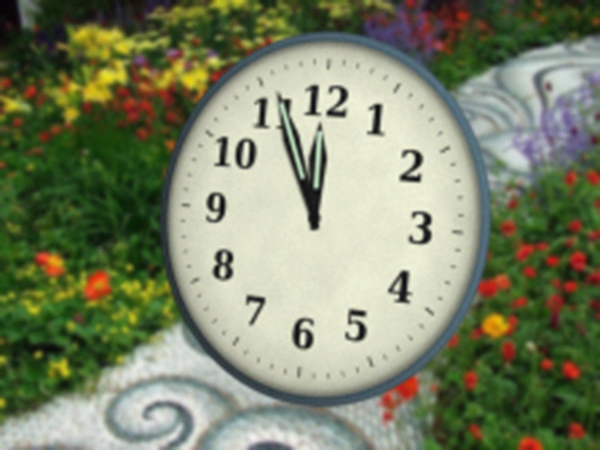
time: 11:56
